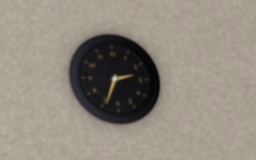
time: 2:34
